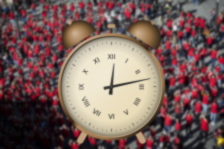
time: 12:13
